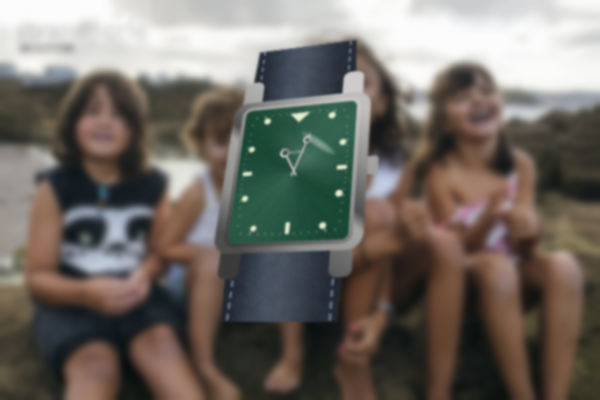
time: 11:03
